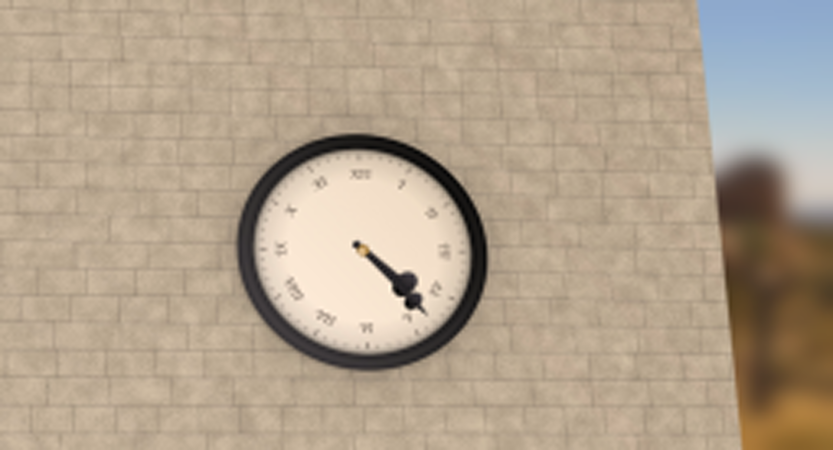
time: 4:23
